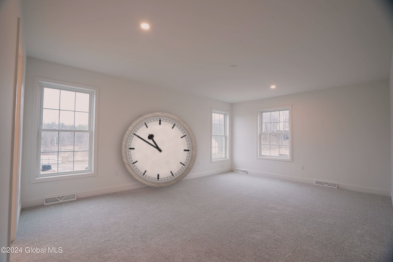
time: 10:50
